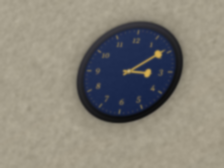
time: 3:09
